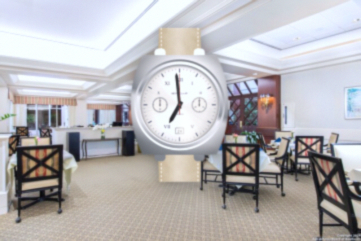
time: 6:59
